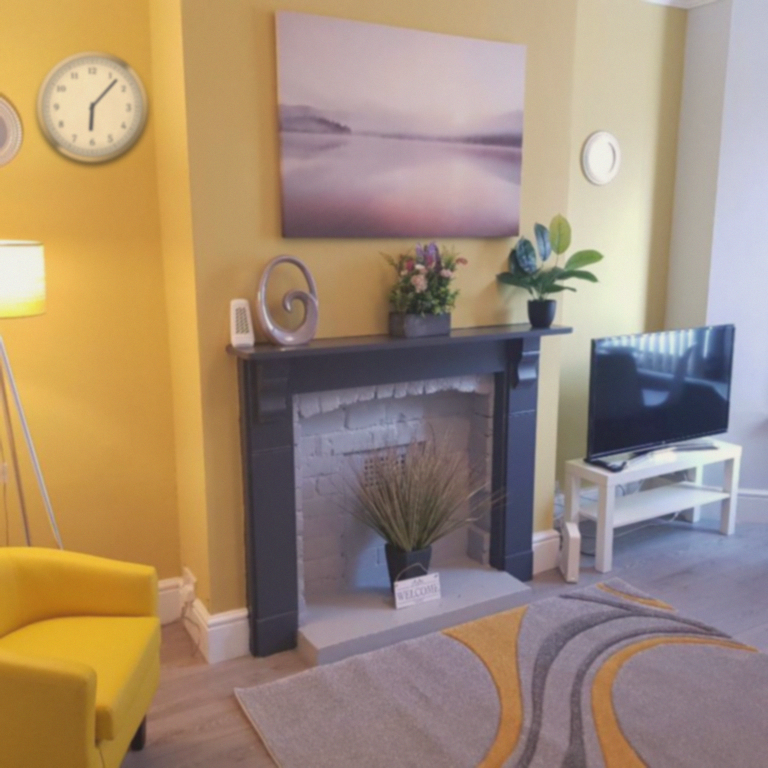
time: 6:07
